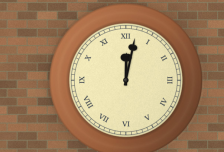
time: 12:02
